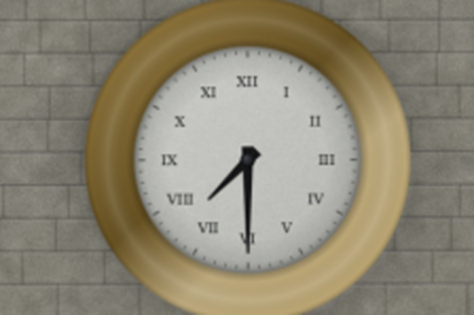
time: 7:30
